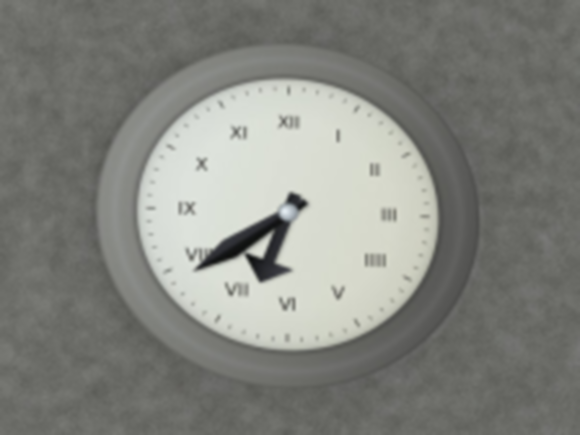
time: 6:39
